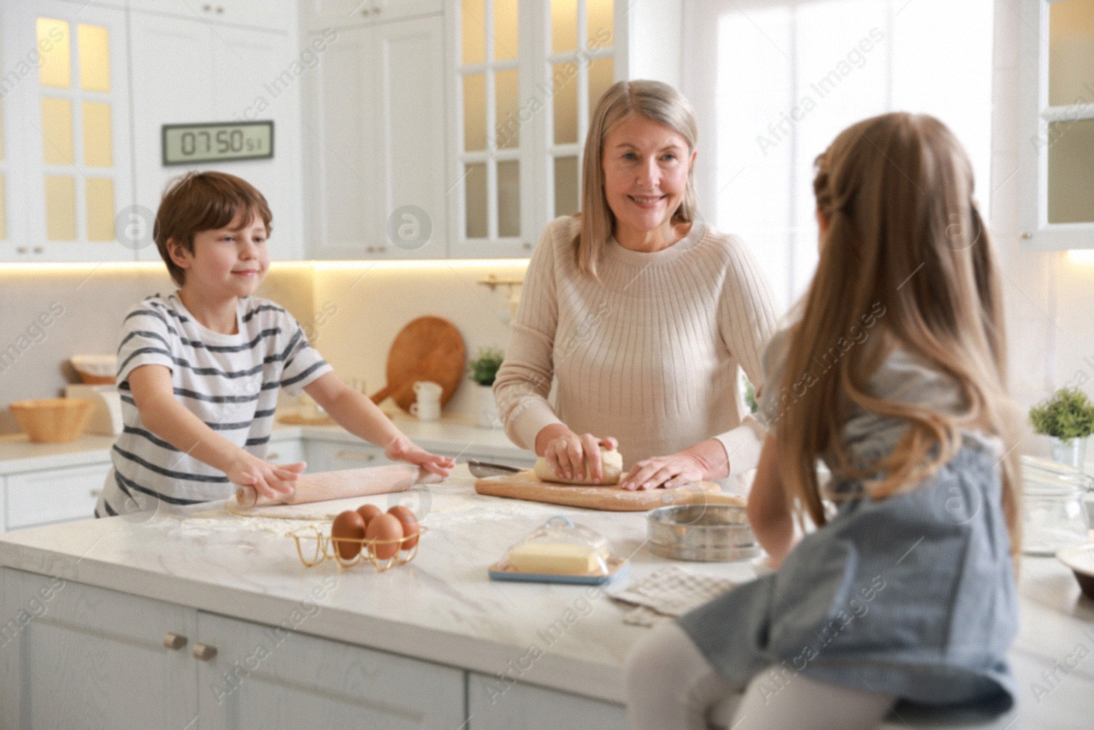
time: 7:50
